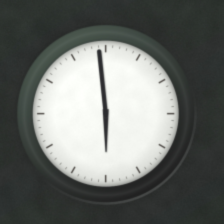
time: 5:59
